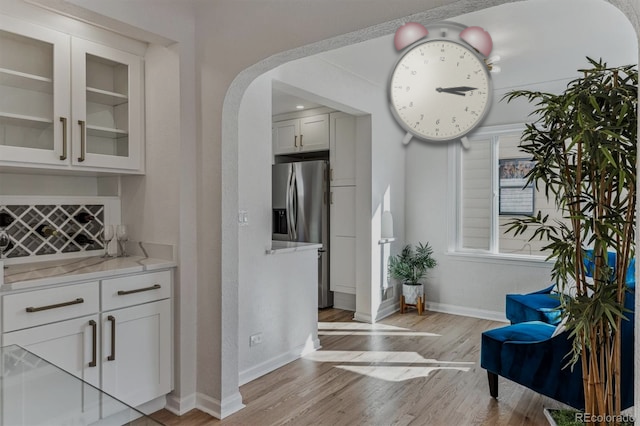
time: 3:14
